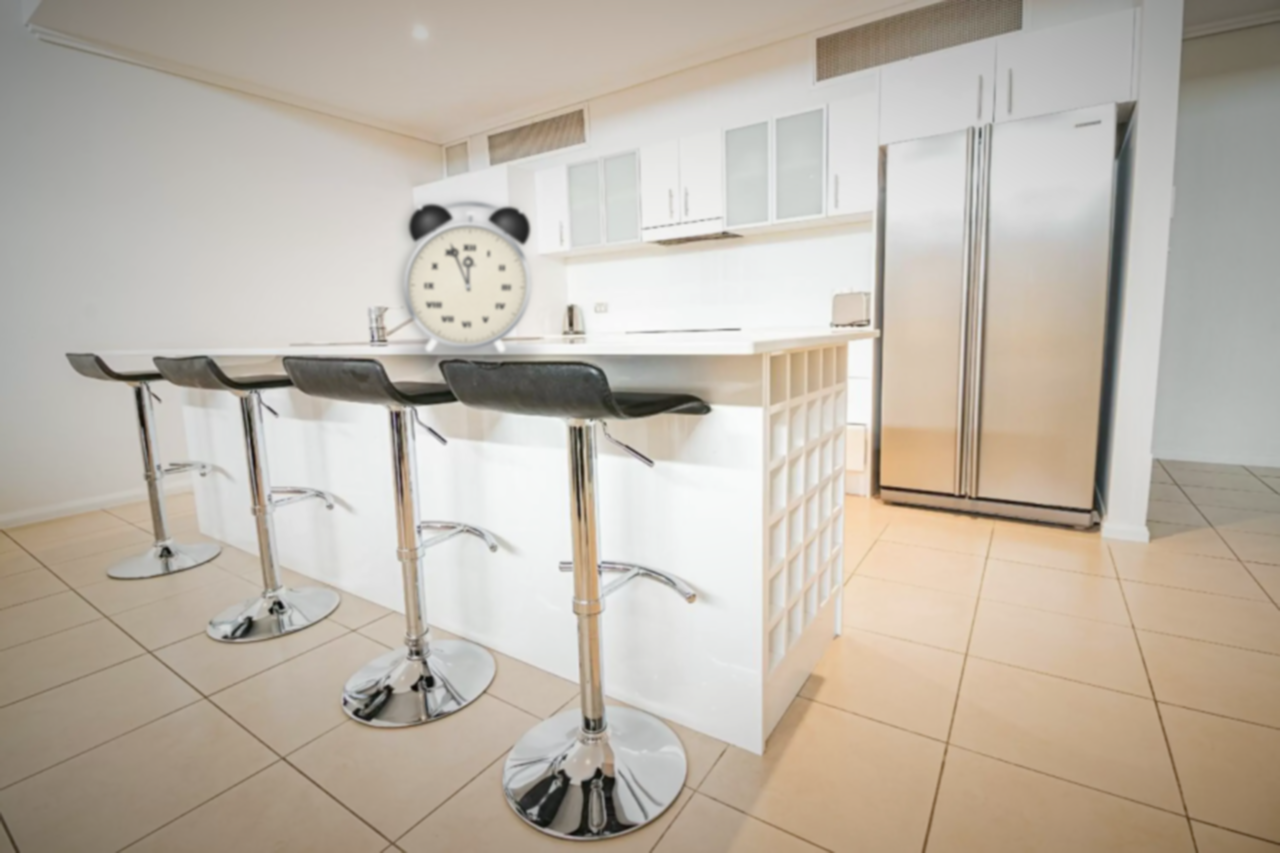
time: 11:56
